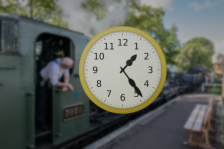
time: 1:24
